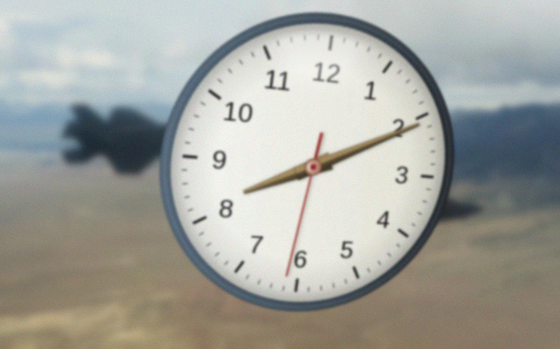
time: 8:10:31
